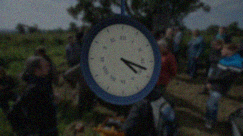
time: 4:18
